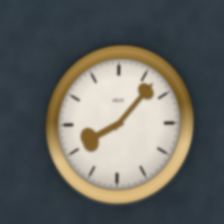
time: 8:07
